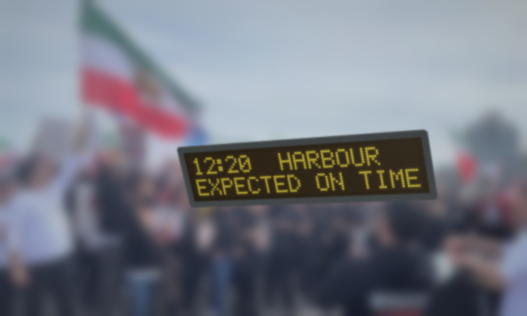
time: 12:20
